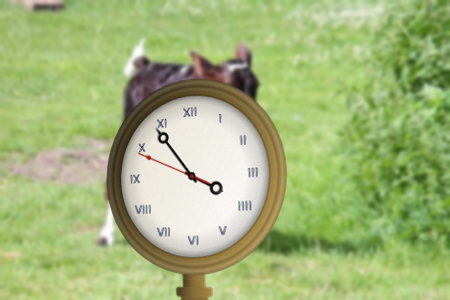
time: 3:53:49
